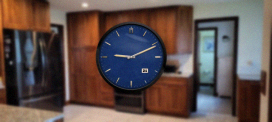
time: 9:11
